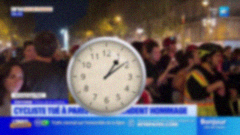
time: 1:09
